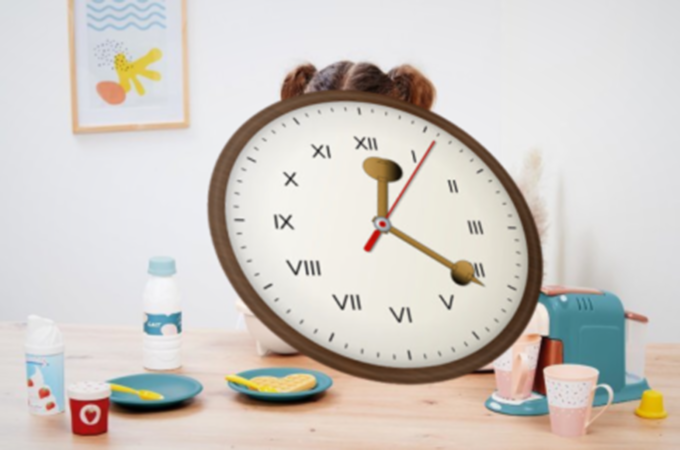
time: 12:21:06
